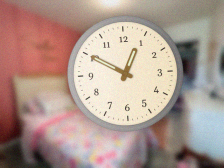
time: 12:50
